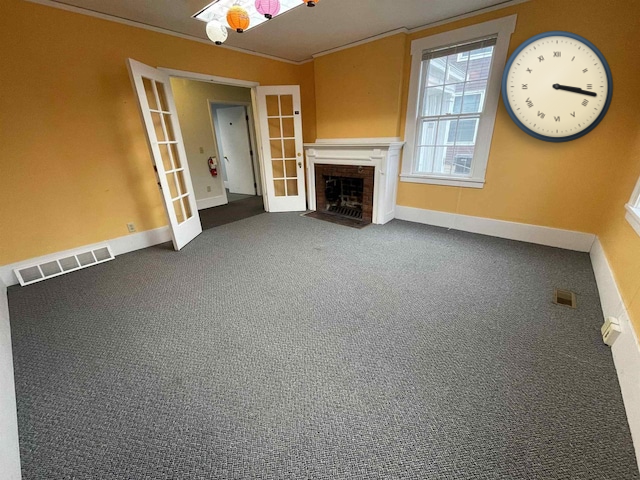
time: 3:17
